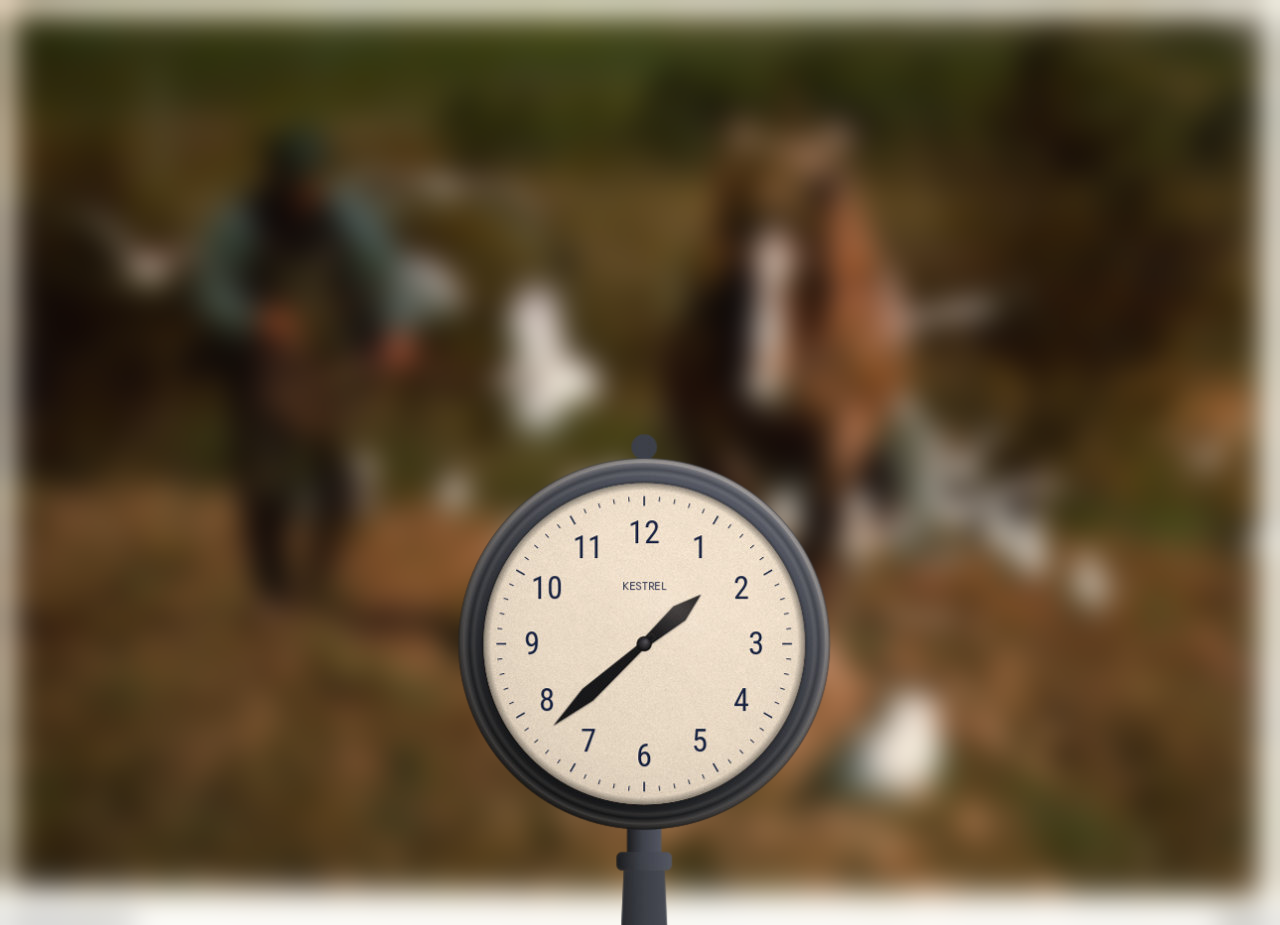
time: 1:38
